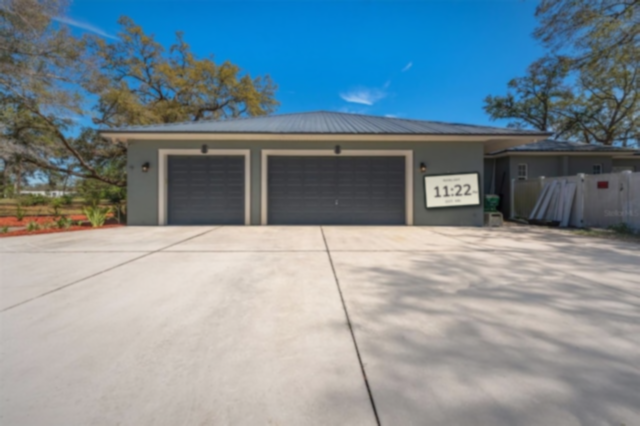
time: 11:22
